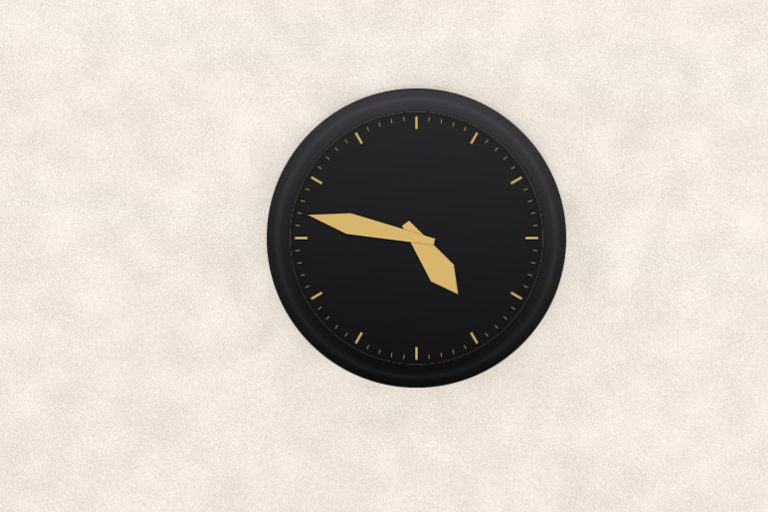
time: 4:47
